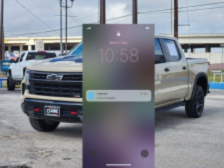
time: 10:58
